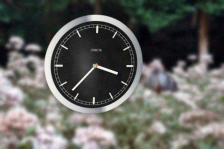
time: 3:37
